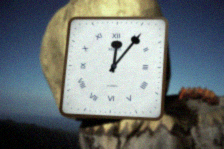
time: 12:06
